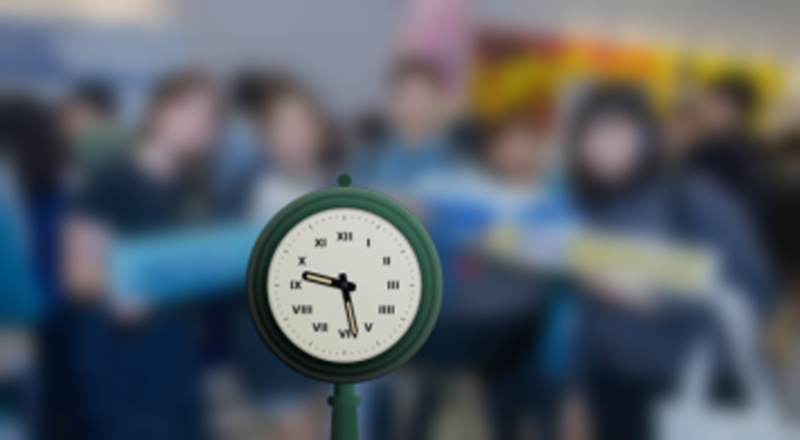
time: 9:28
